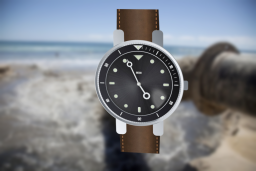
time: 4:56
